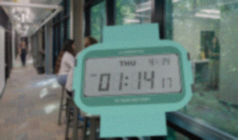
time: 1:14
